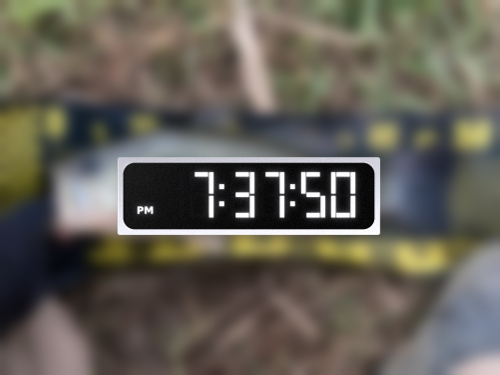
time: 7:37:50
